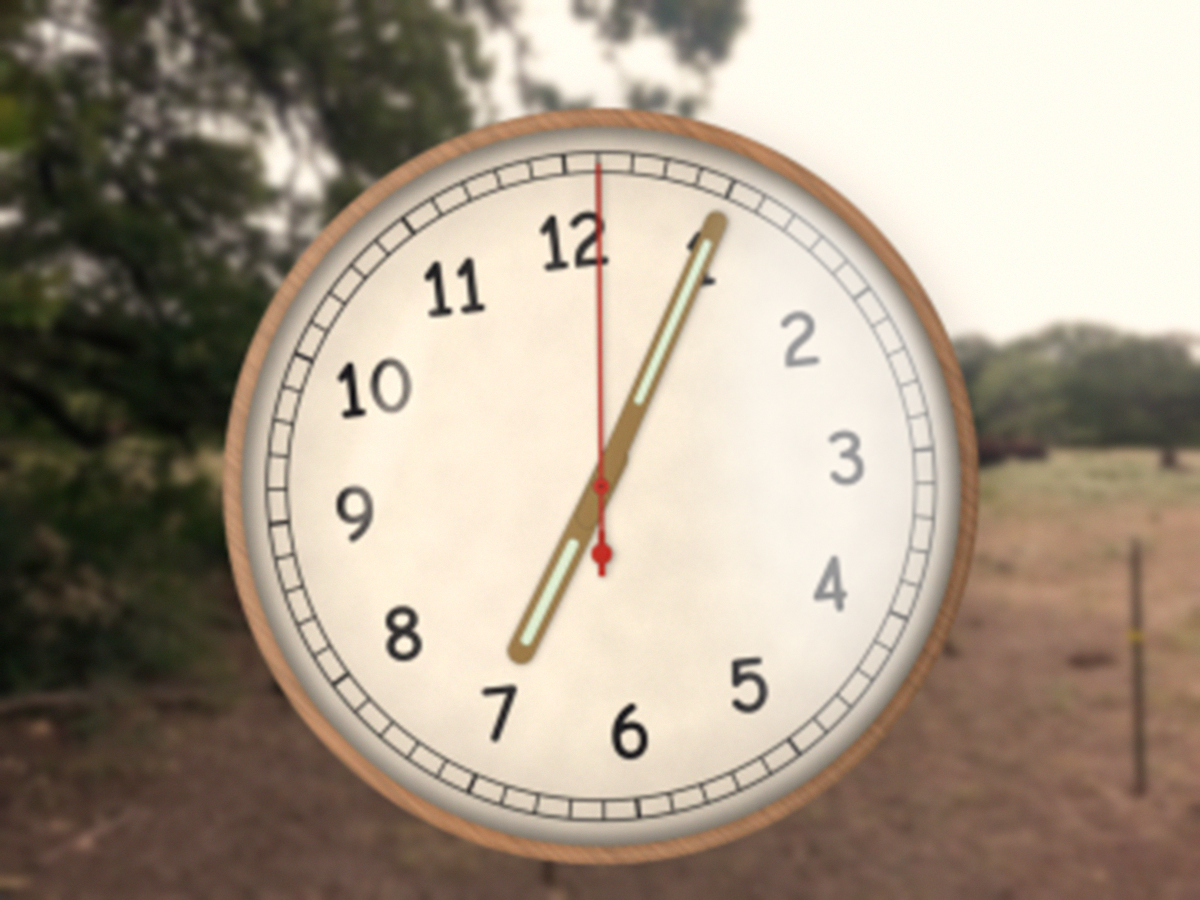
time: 7:05:01
